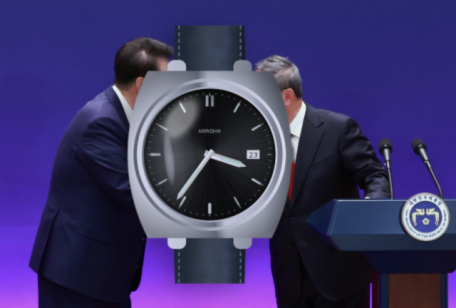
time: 3:36
